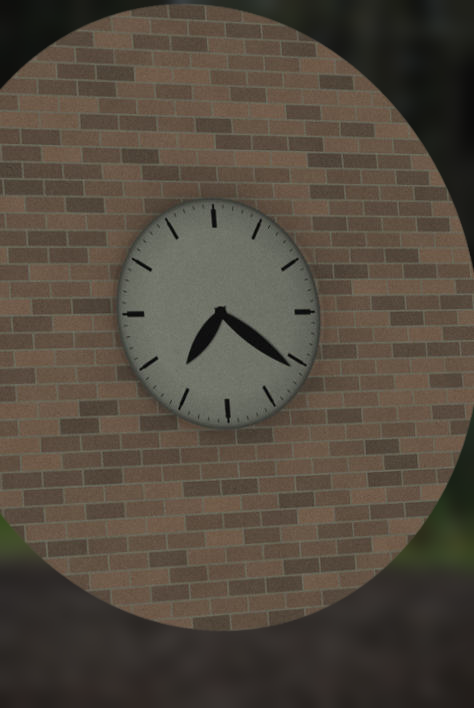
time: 7:21
